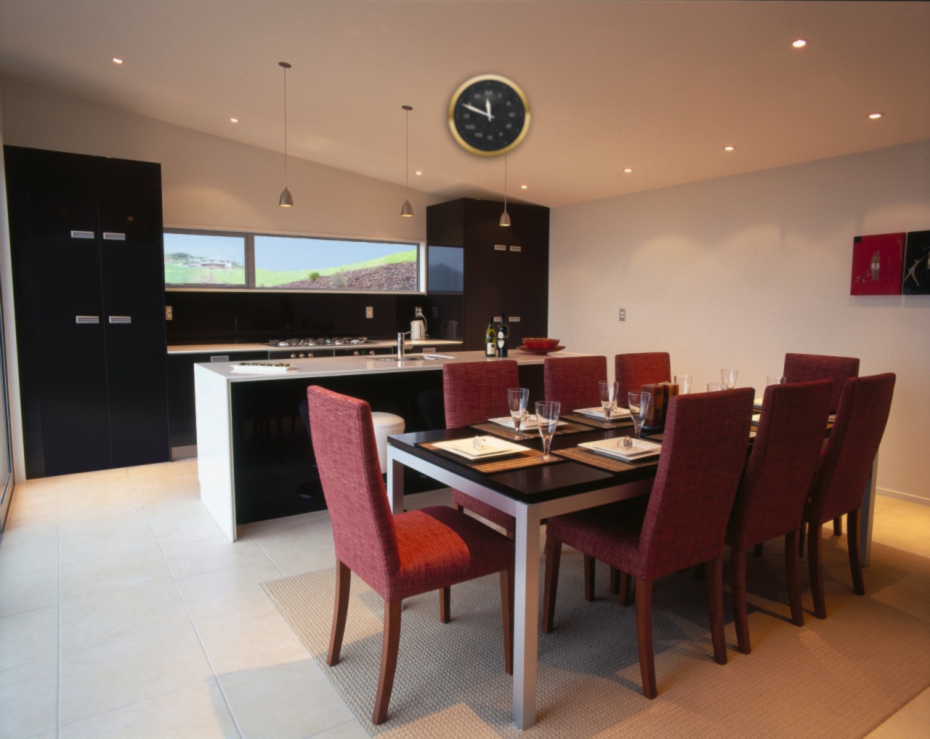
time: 11:49
